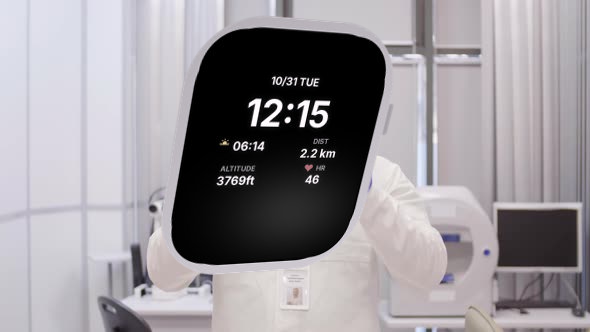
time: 12:15
